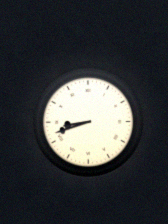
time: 8:42
